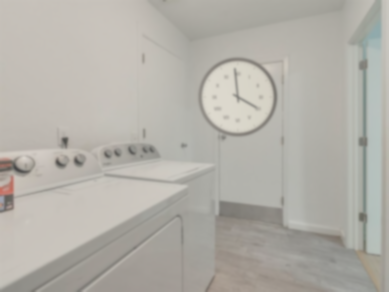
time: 3:59
